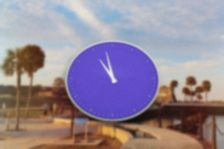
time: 10:58
